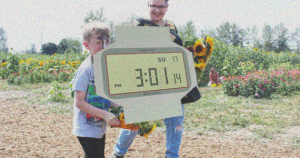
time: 3:01:14
